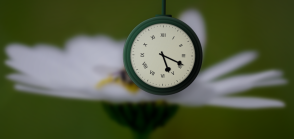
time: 5:19
